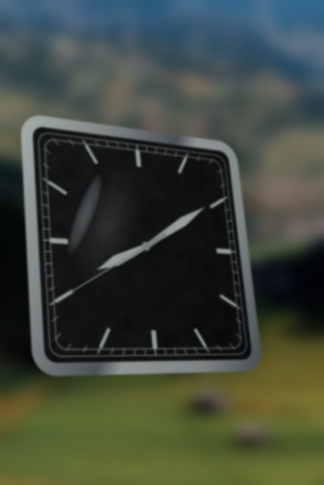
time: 8:09:40
